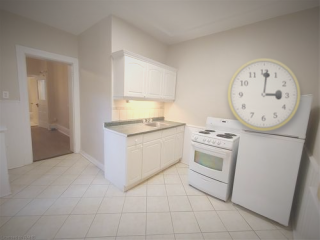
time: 3:01
